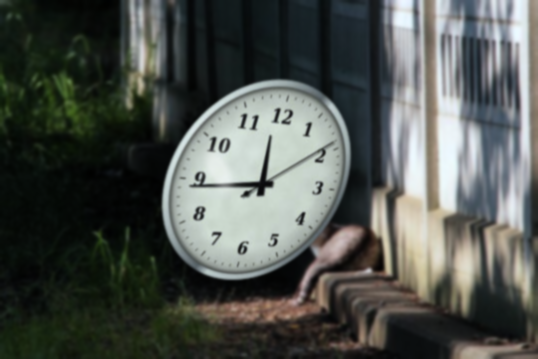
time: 11:44:09
